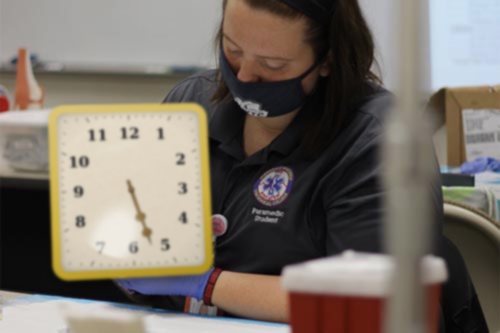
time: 5:27
